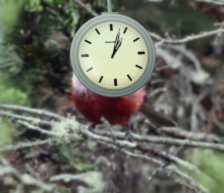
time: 1:03
